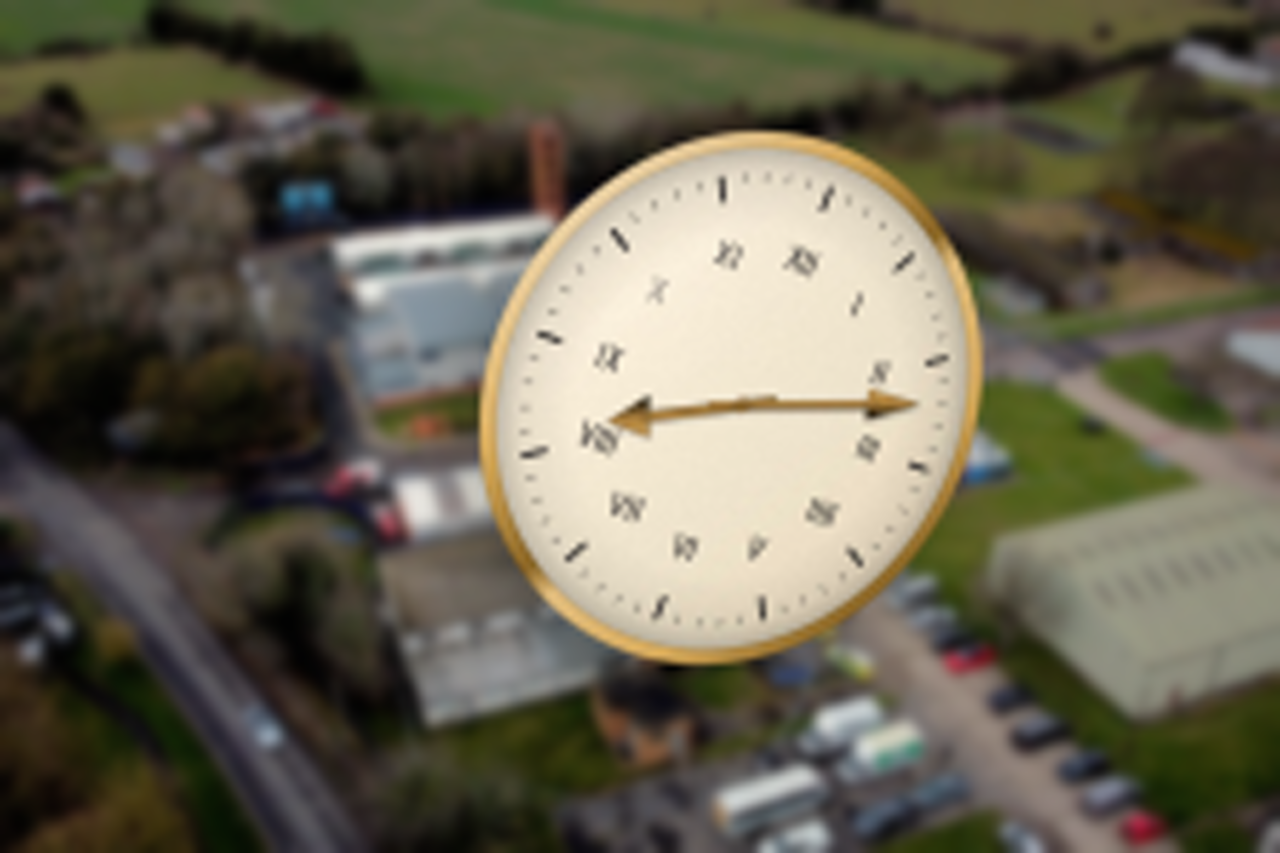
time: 8:12
